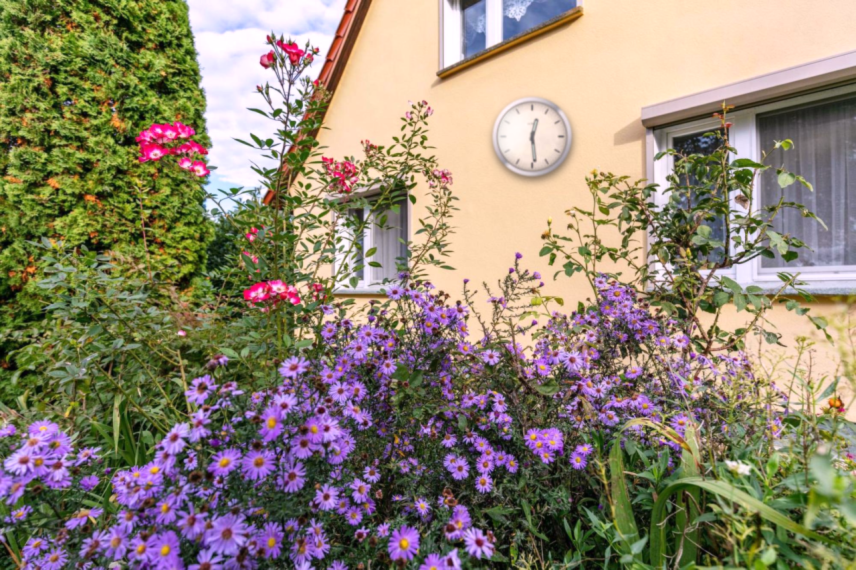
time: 12:29
